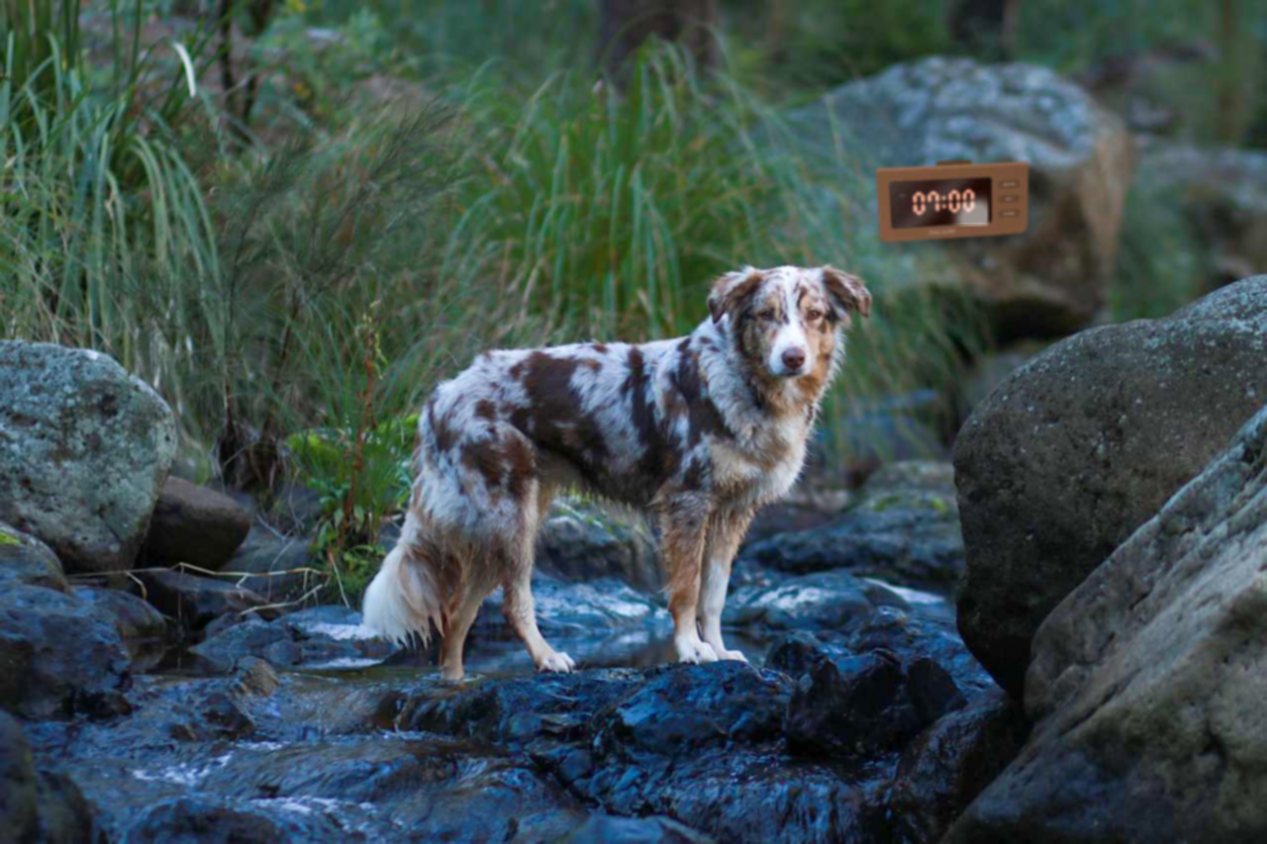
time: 7:00
